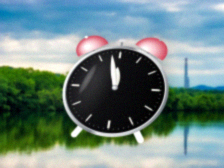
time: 11:58
